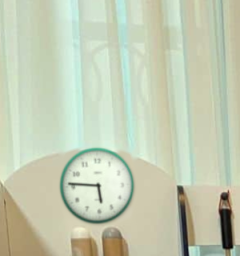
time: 5:46
